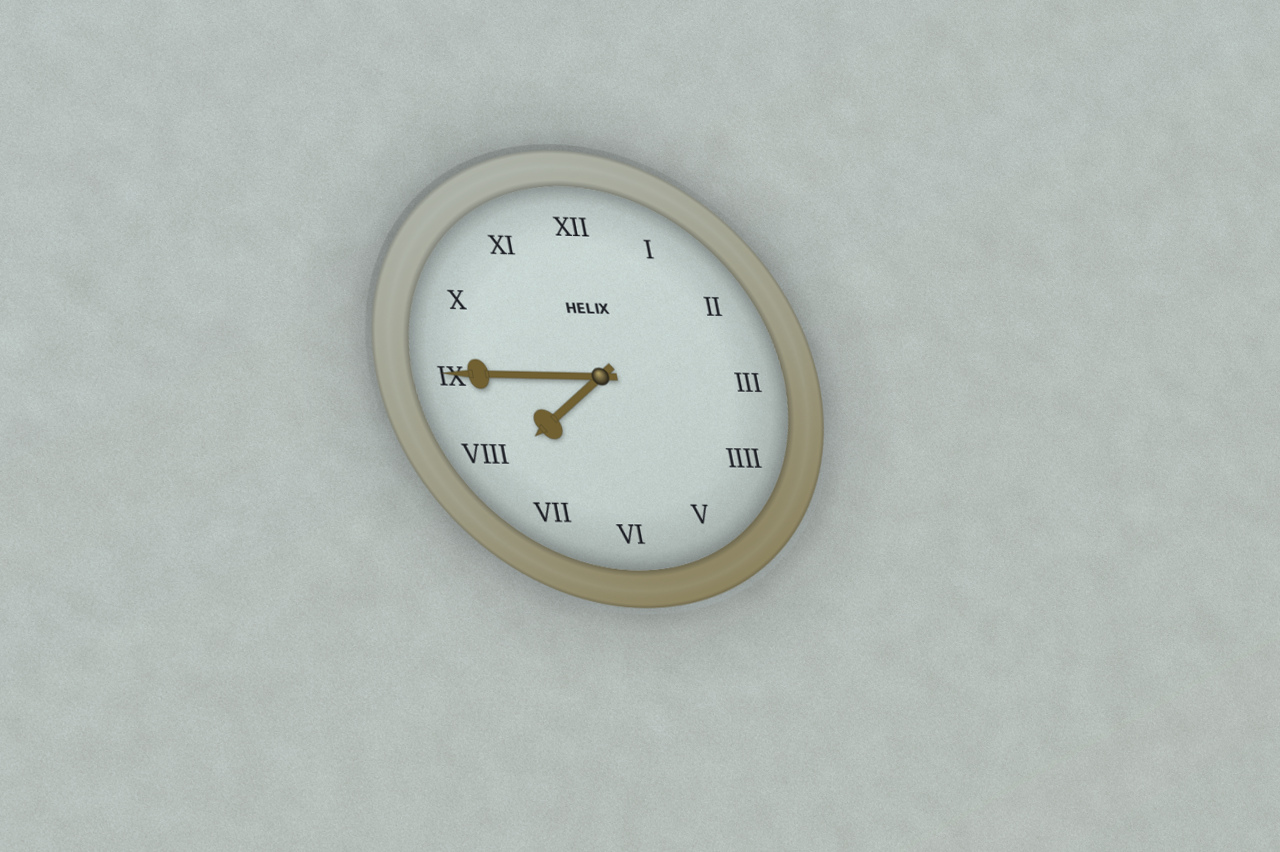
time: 7:45
